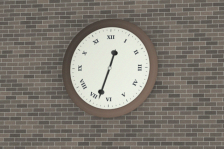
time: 12:33
